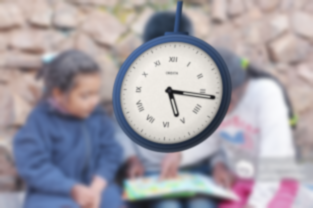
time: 5:16
